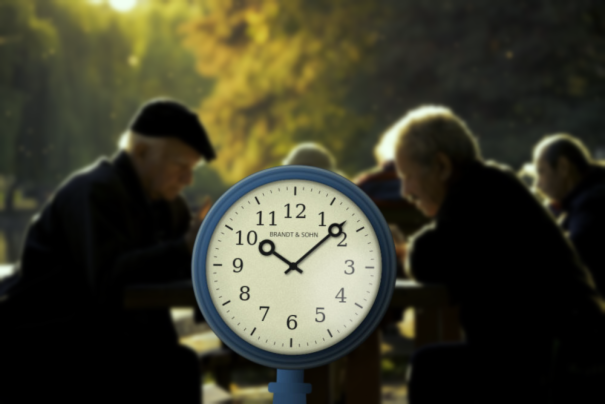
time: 10:08
